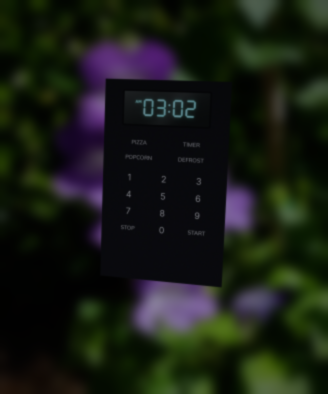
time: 3:02
